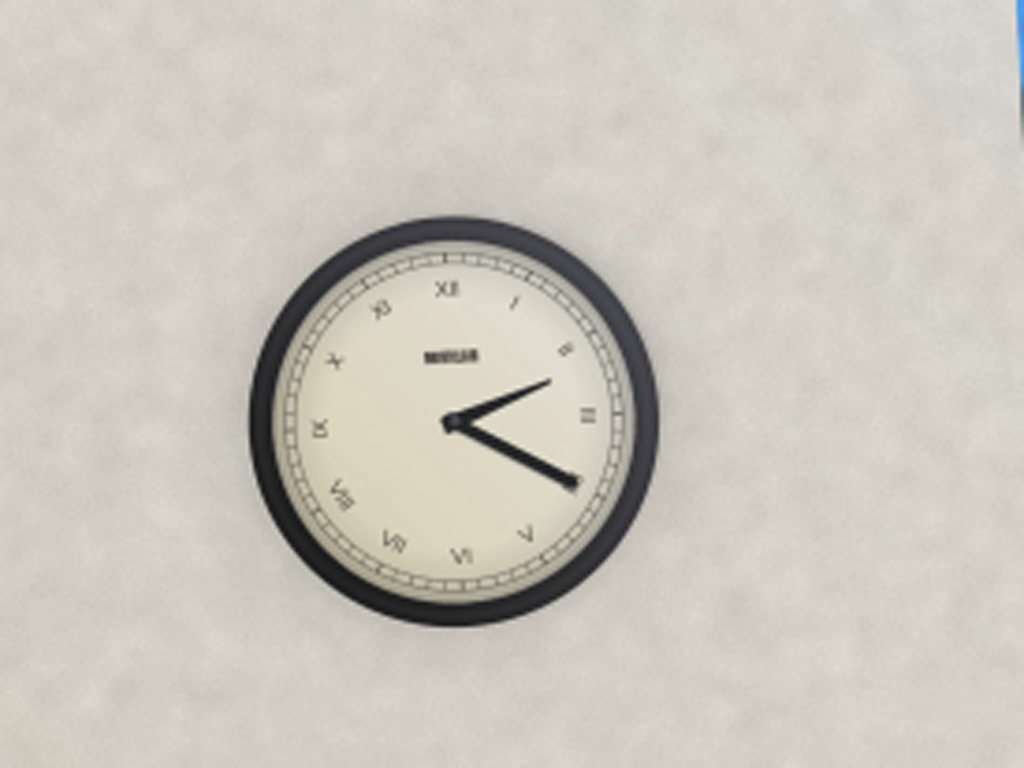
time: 2:20
